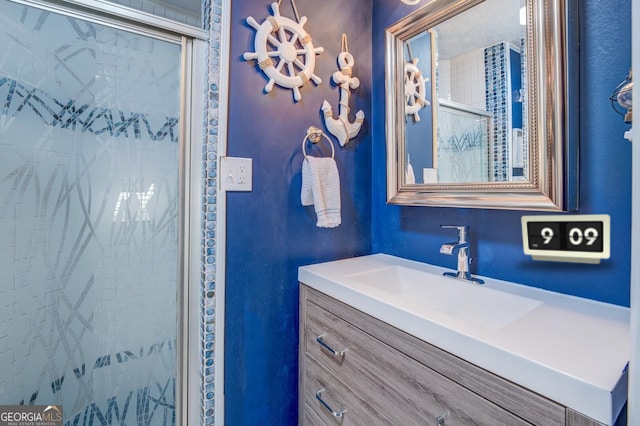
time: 9:09
